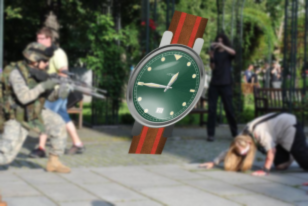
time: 12:45
